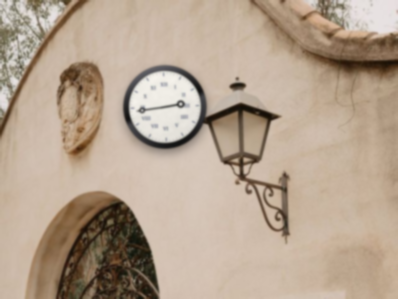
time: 2:44
